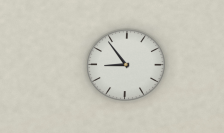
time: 8:54
